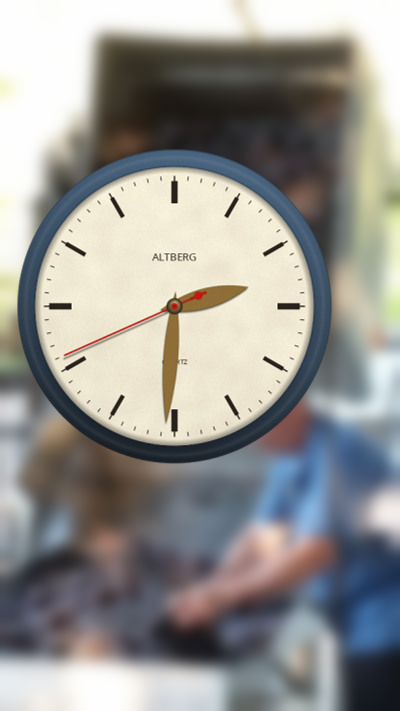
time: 2:30:41
